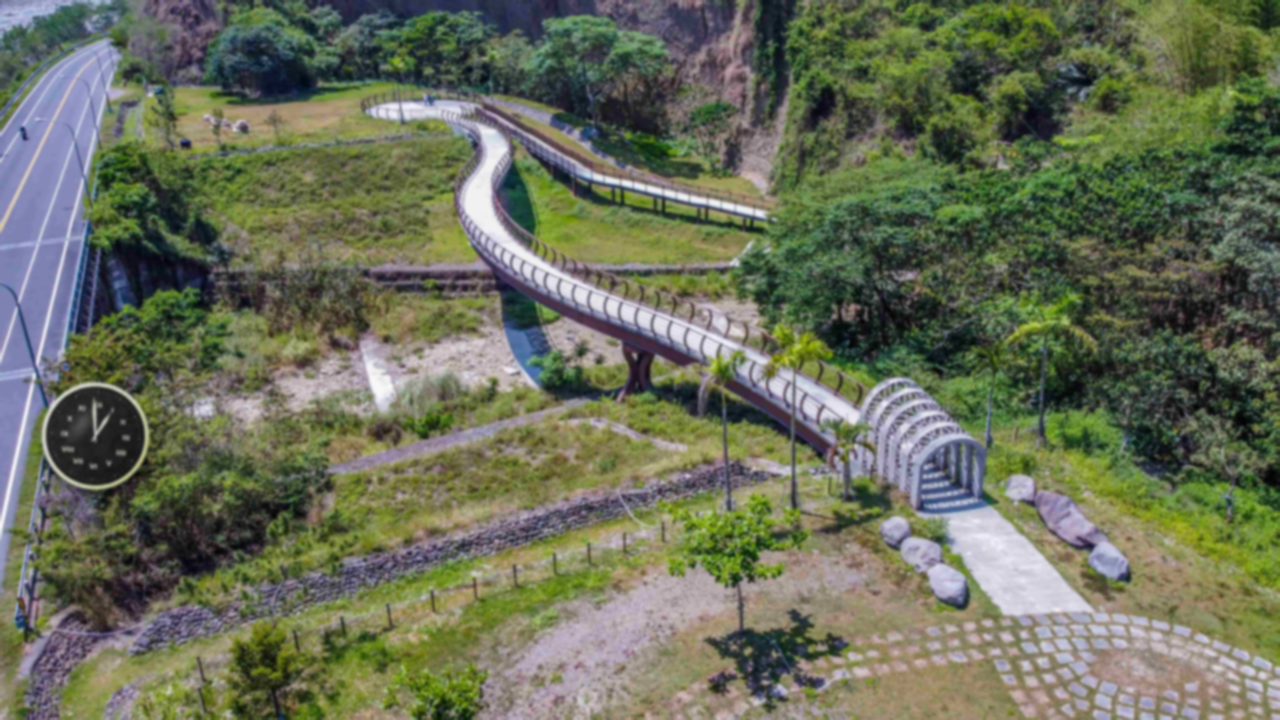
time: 12:59
